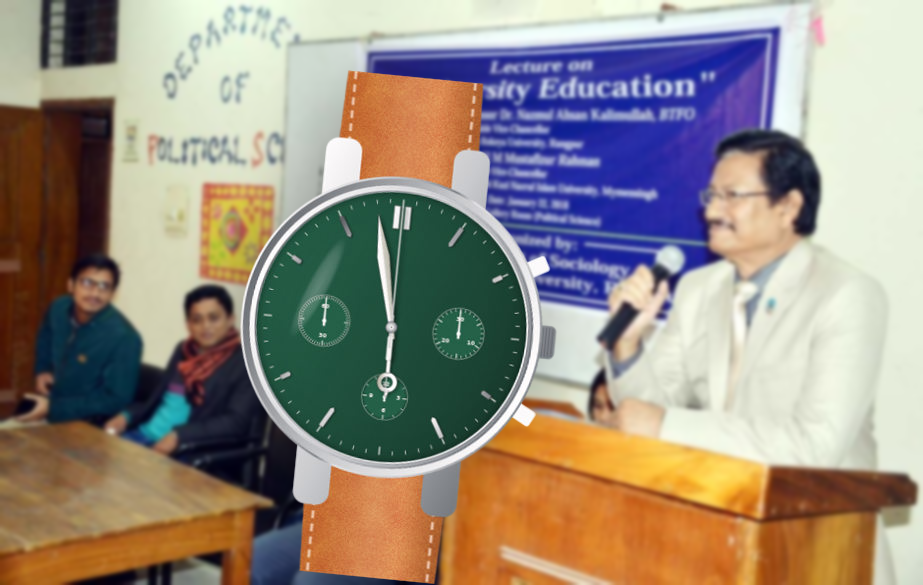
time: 5:58
